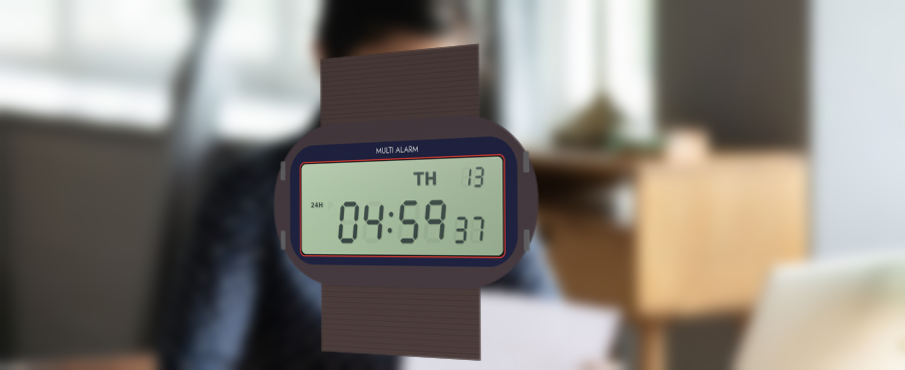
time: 4:59:37
